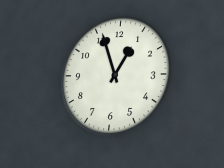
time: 12:56
